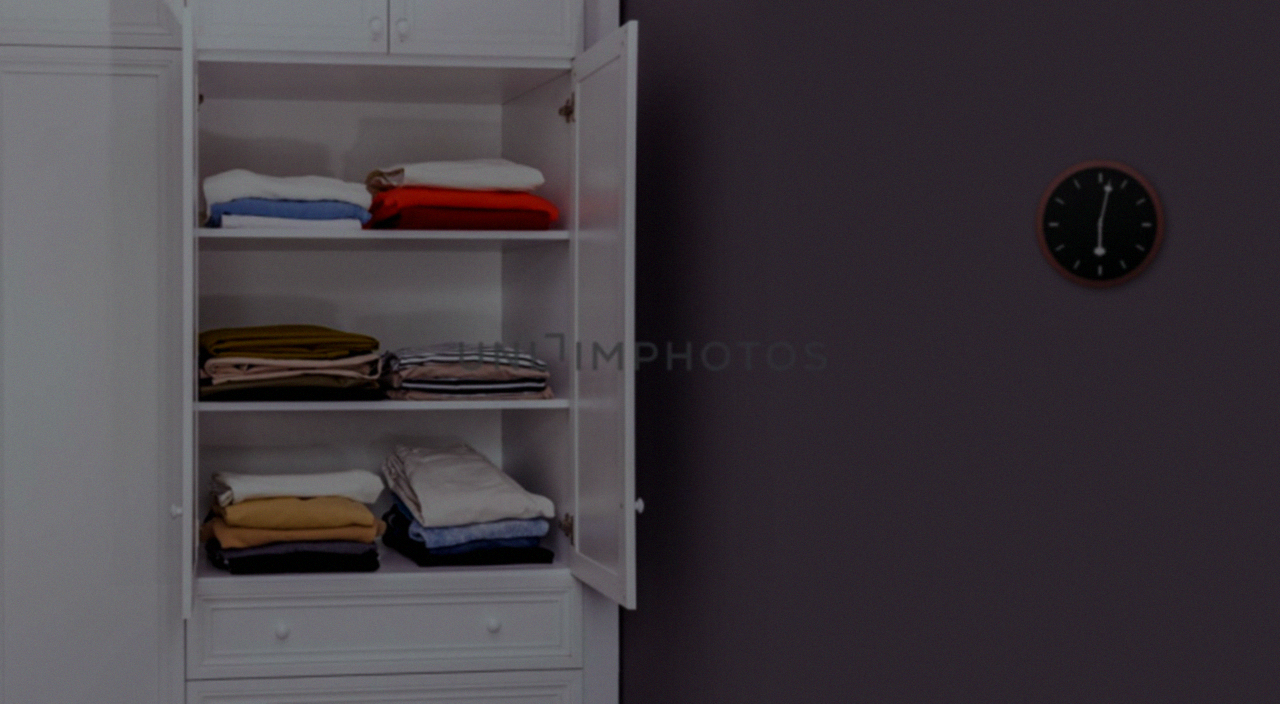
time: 6:02
